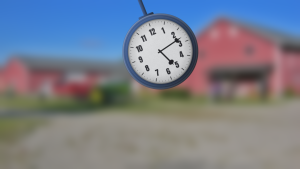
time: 5:13
